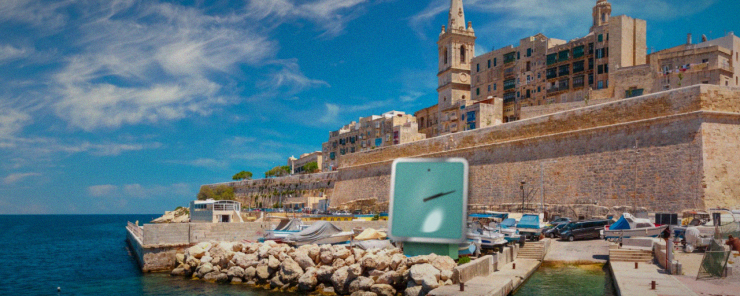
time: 2:12
